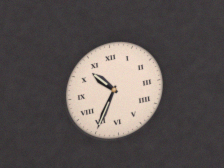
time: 10:35
